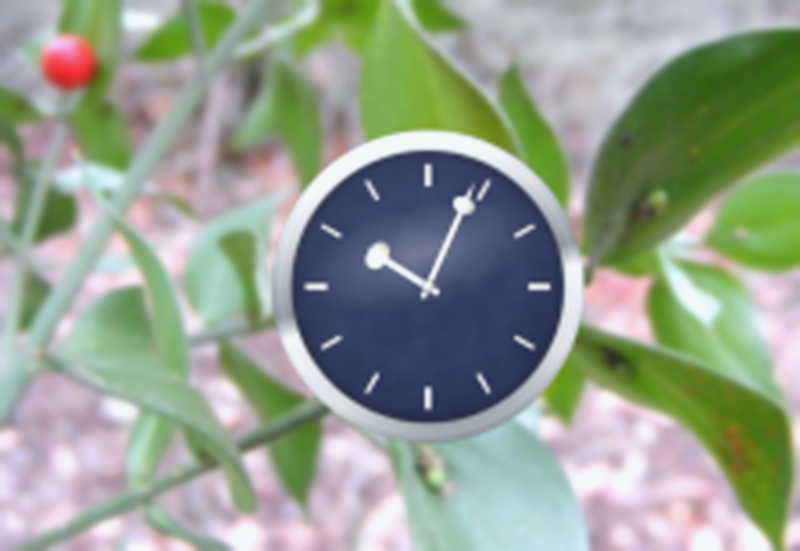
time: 10:04
